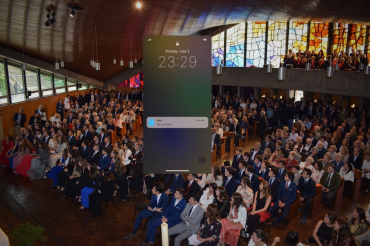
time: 23:29
